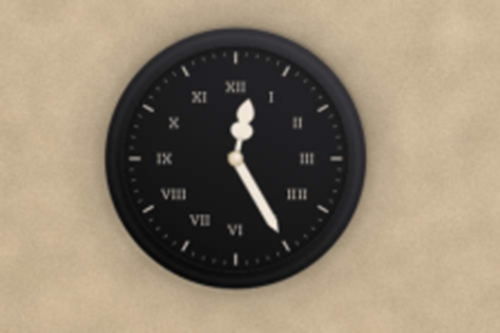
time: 12:25
